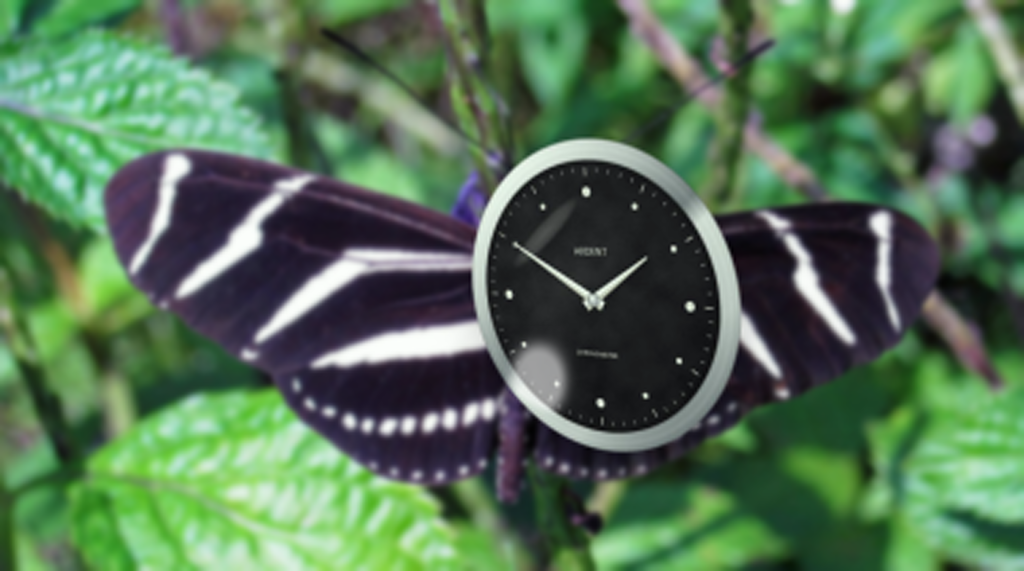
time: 1:50
